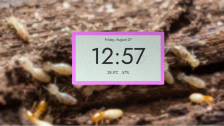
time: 12:57
